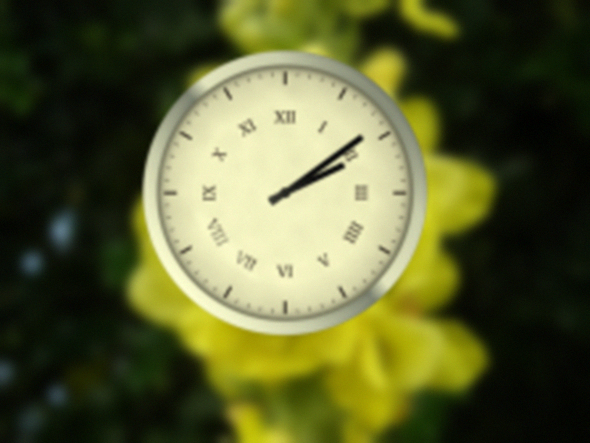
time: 2:09
